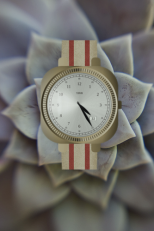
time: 4:25
